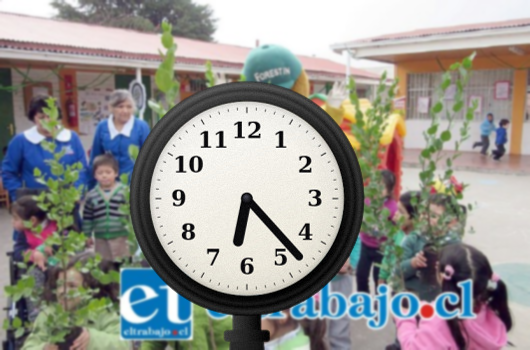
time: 6:23
